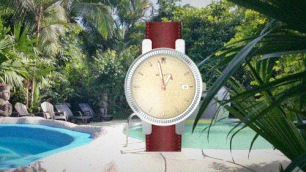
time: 12:58
